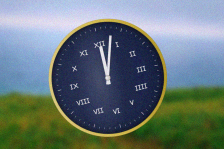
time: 12:03
